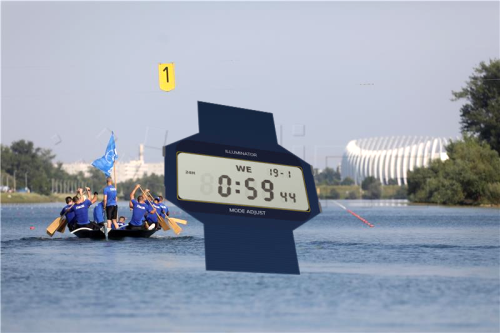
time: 0:59:44
